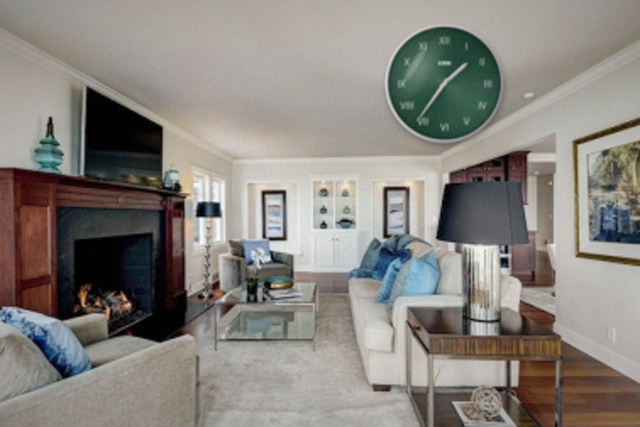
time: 1:36
